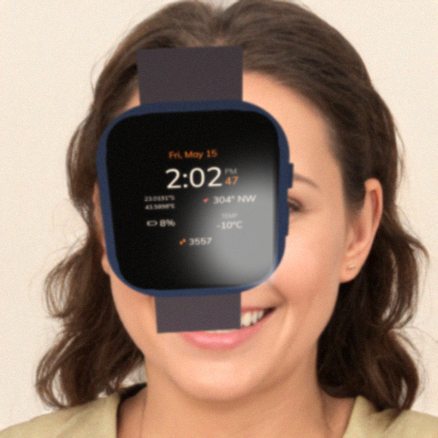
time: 2:02:47
